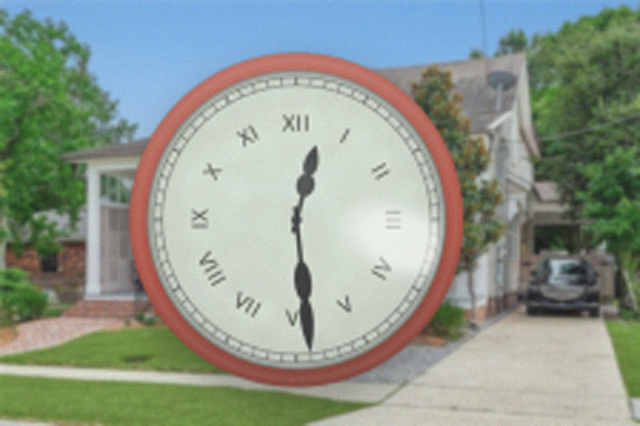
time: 12:29
